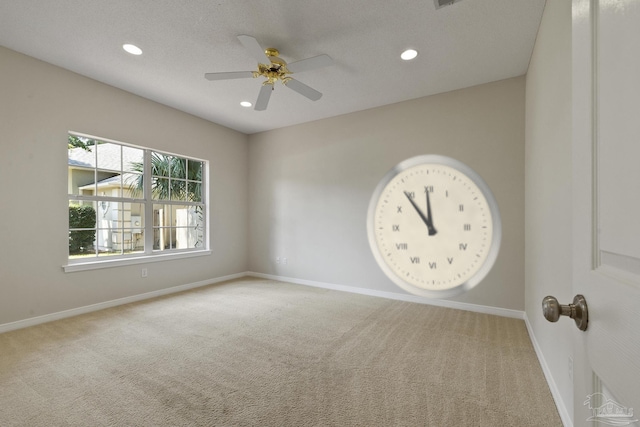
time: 11:54
